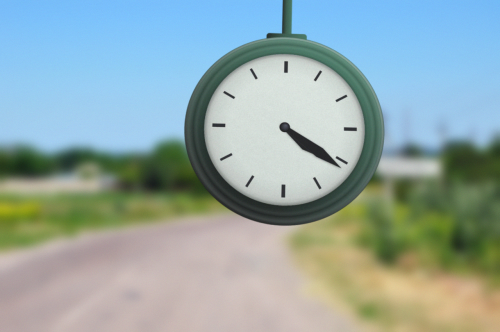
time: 4:21
